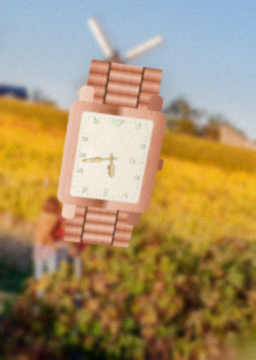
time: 5:43
